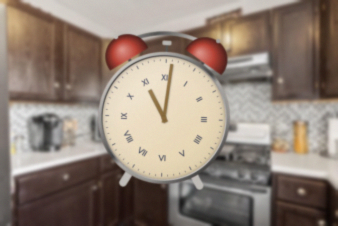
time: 11:01
